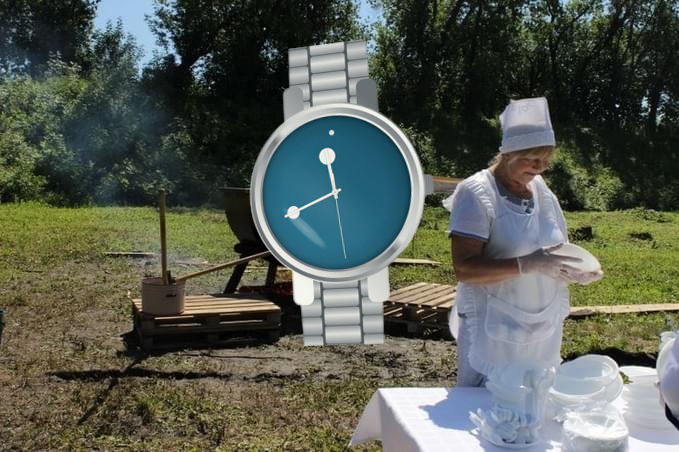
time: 11:41:29
